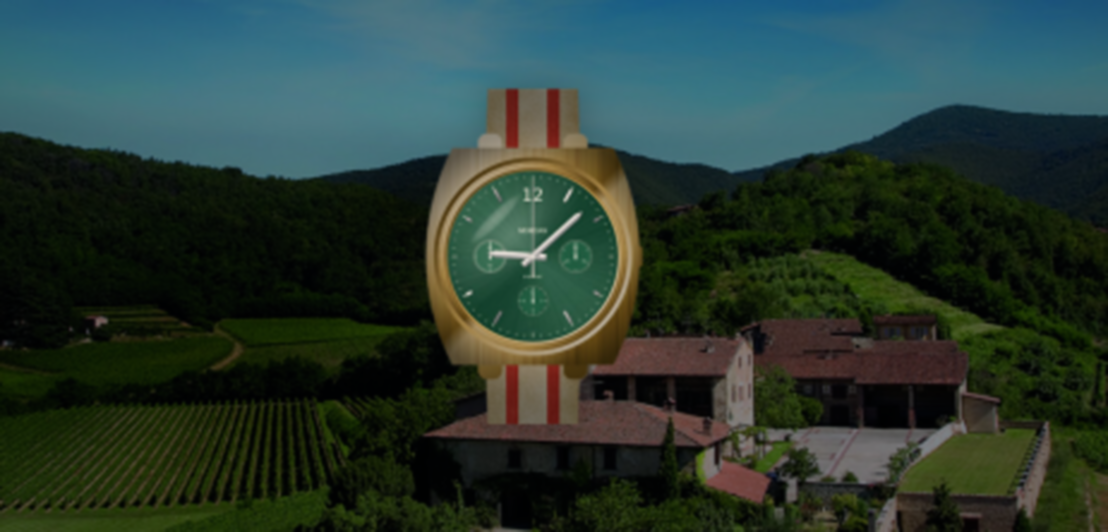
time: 9:08
